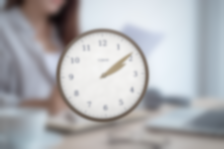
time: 2:09
